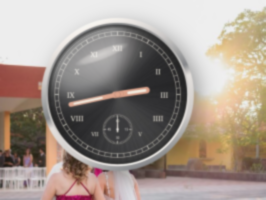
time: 2:43
